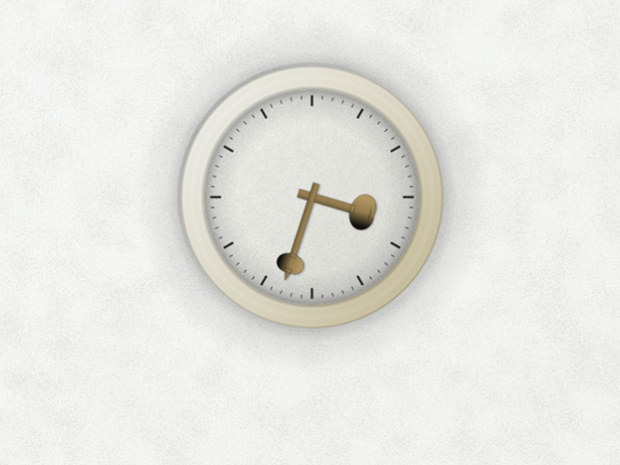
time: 3:33
